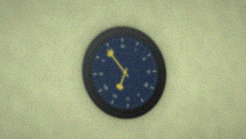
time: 6:54
